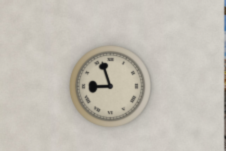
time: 8:57
